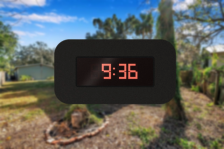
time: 9:36
